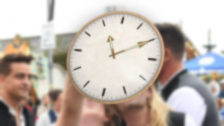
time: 11:10
